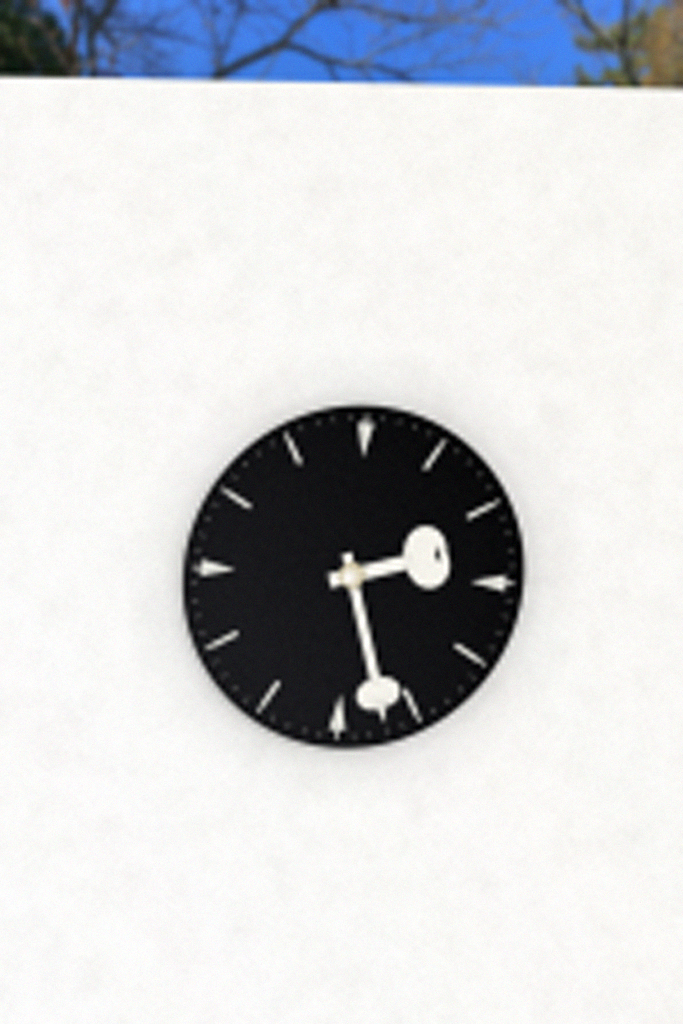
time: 2:27
